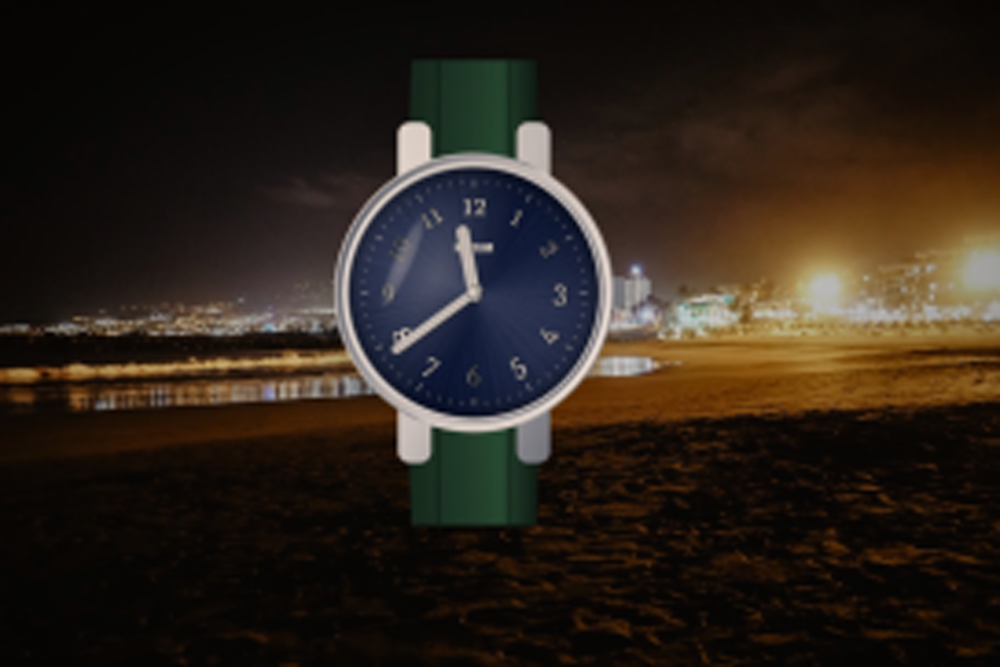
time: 11:39
